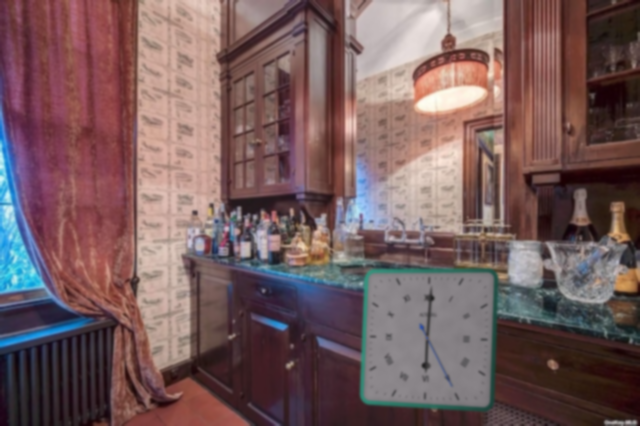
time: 6:00:25
